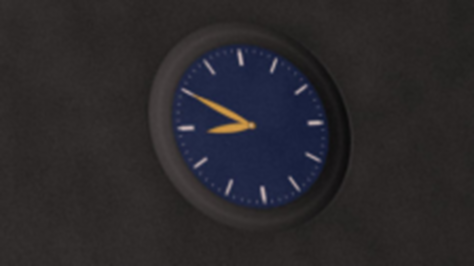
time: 8:50
